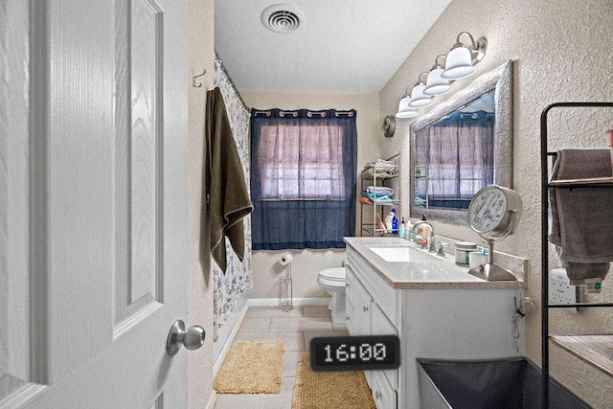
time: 16:00
